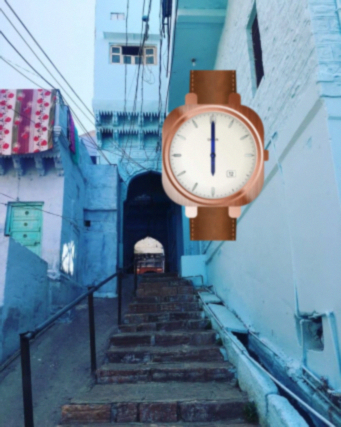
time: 6:00
